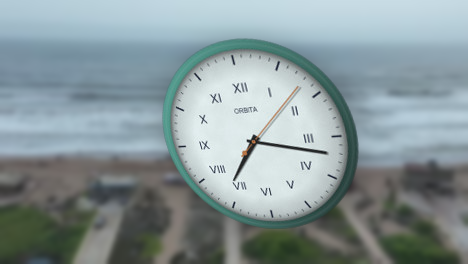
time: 7:17:08
